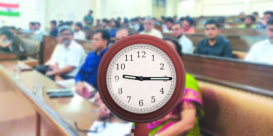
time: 9:15
